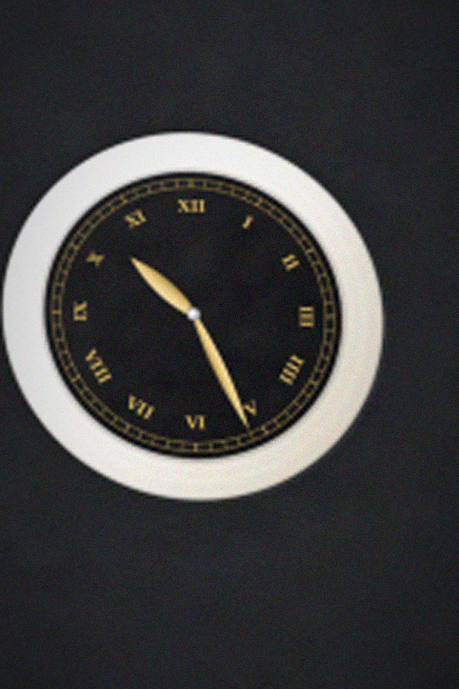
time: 10:26
